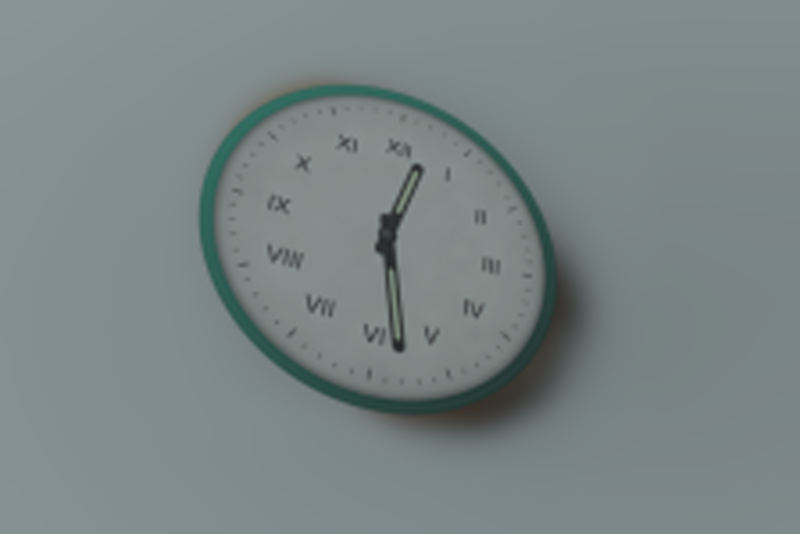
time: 12:28
